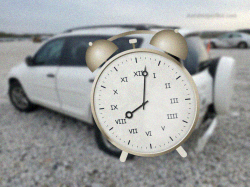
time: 8:02
